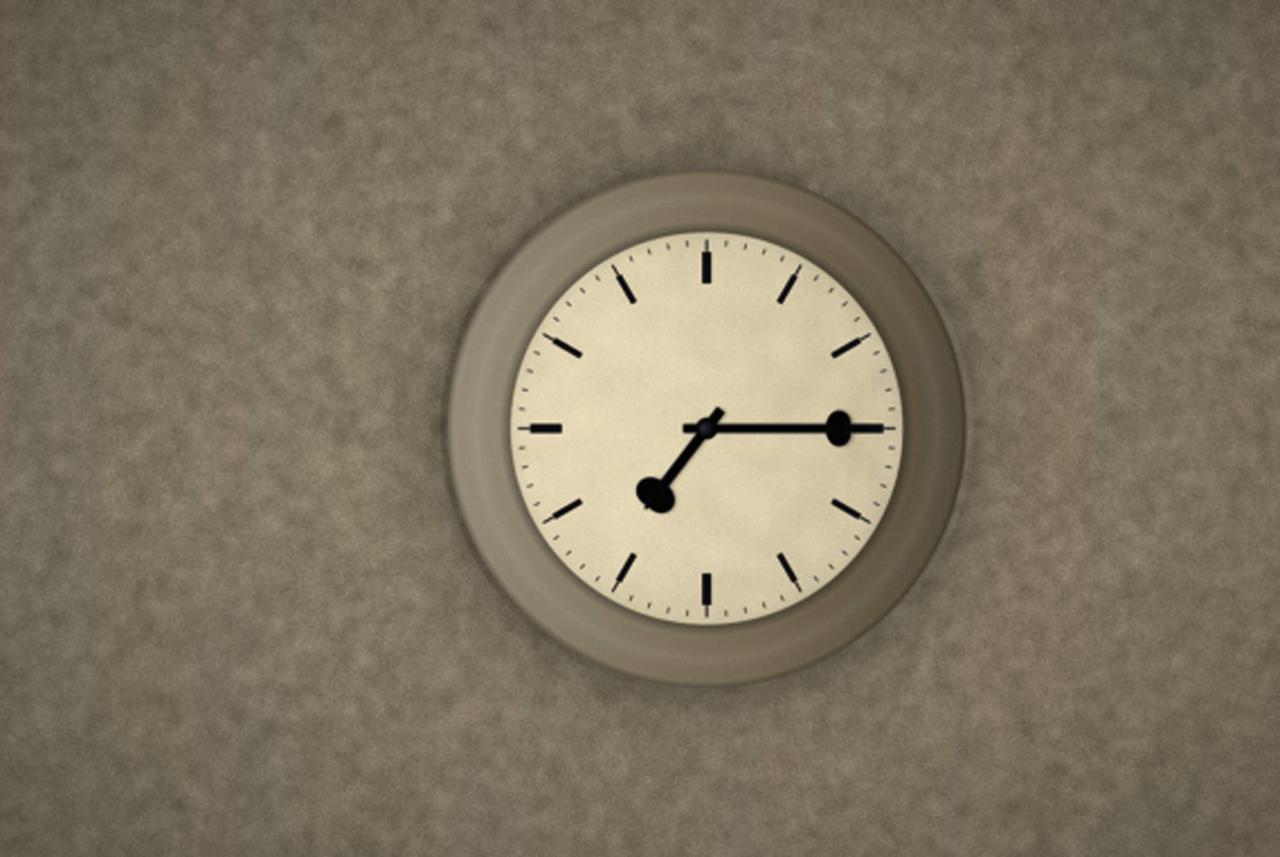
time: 7:15
